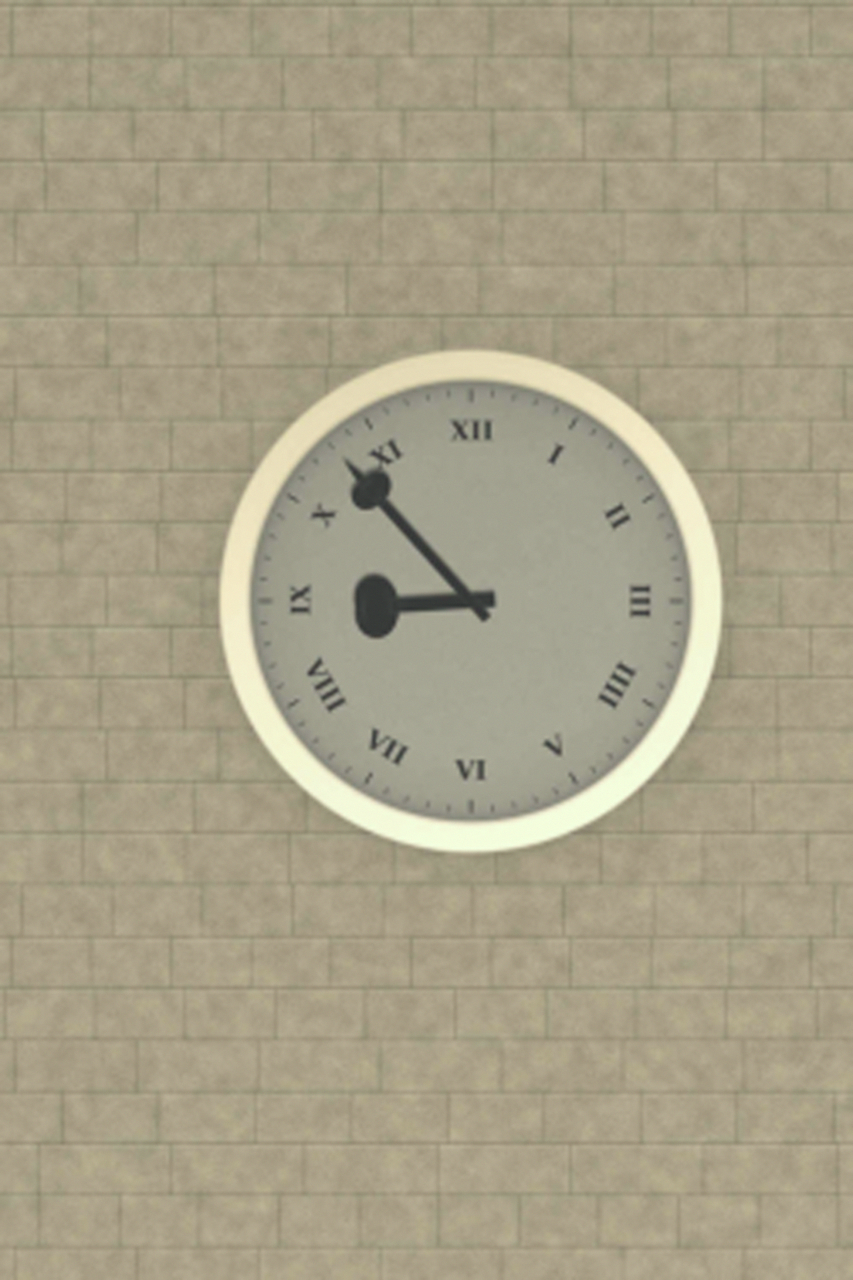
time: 8:53
